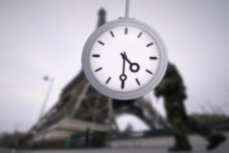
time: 4:30
